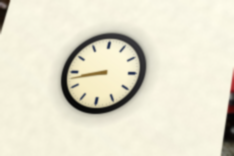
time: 8:43
